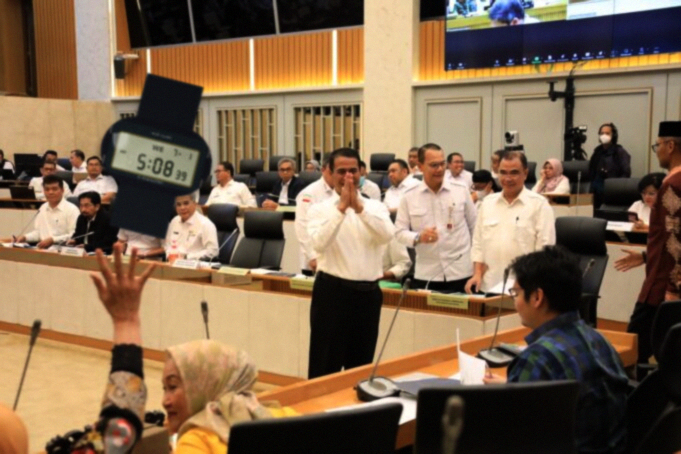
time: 5:08
